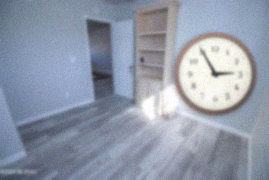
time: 2:55
